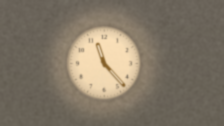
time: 11:23
